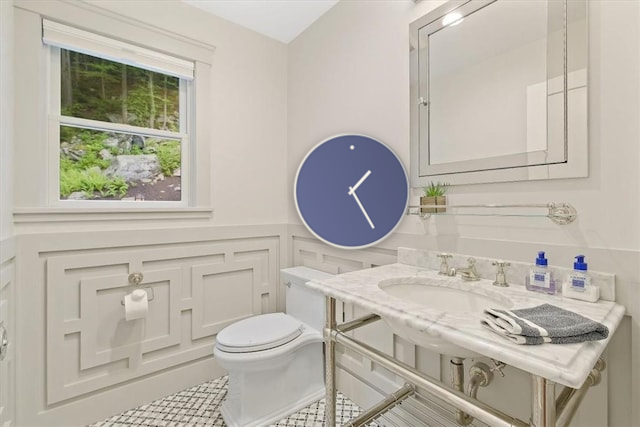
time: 1:25
